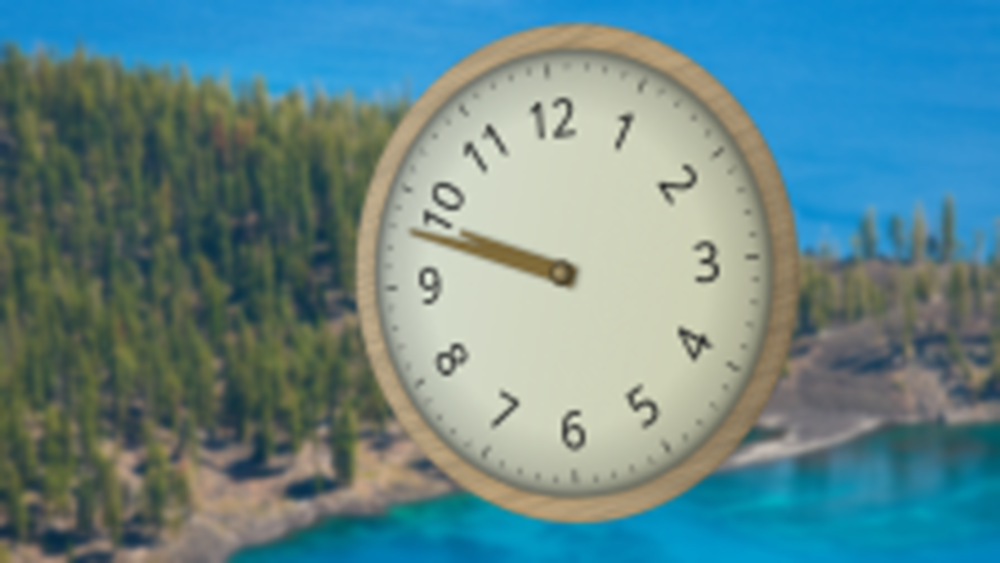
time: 9:48
